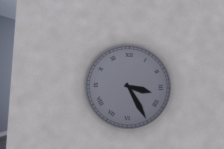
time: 3:25
